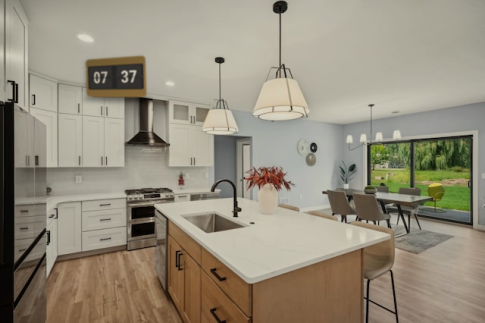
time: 7:37
